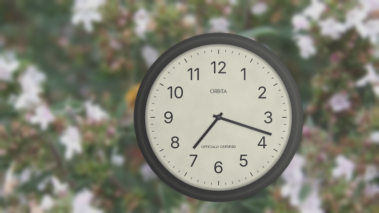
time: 7:18
